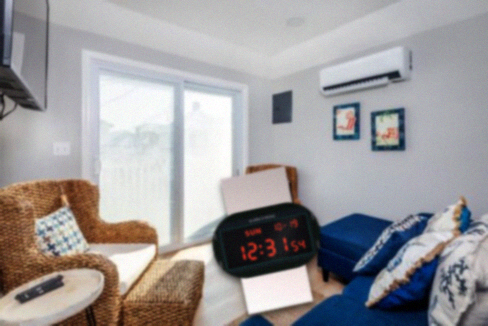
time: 12:31
